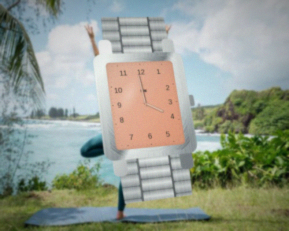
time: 3:59
